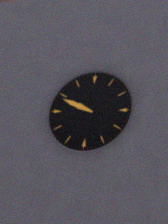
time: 9:49
